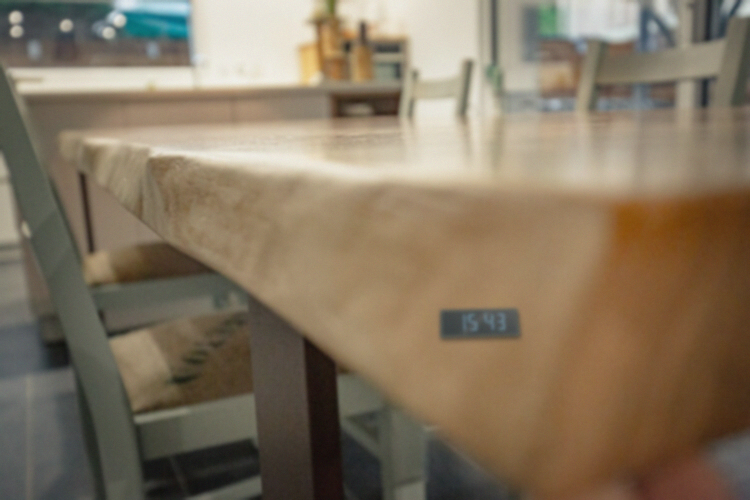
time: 15:43
